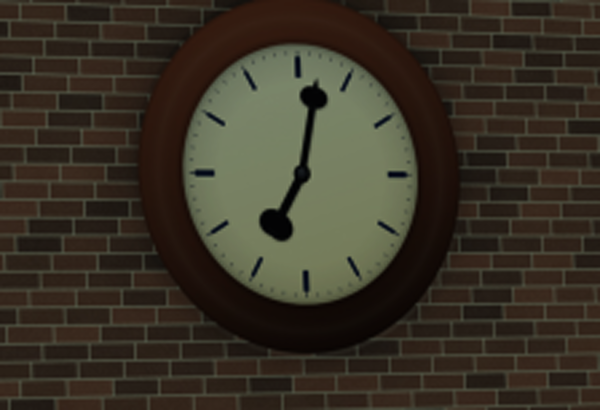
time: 7:02
